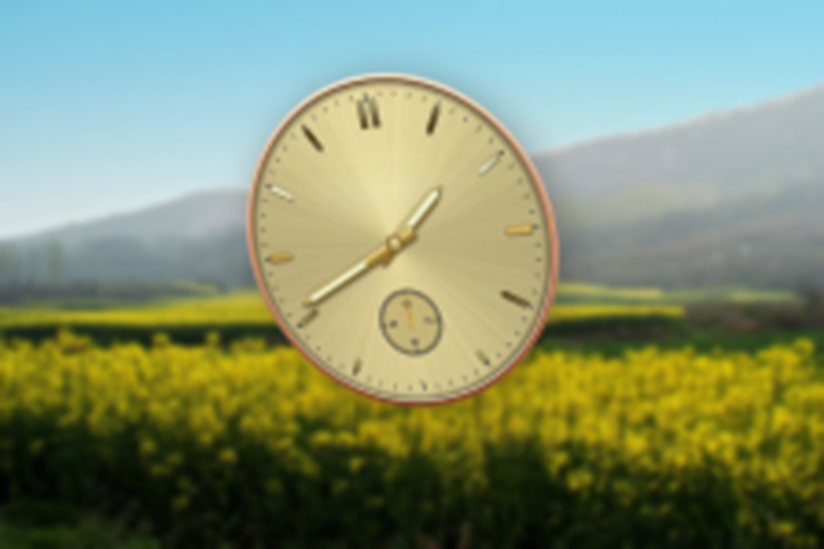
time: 1:41
